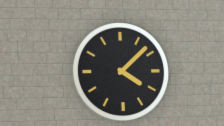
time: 4:08
